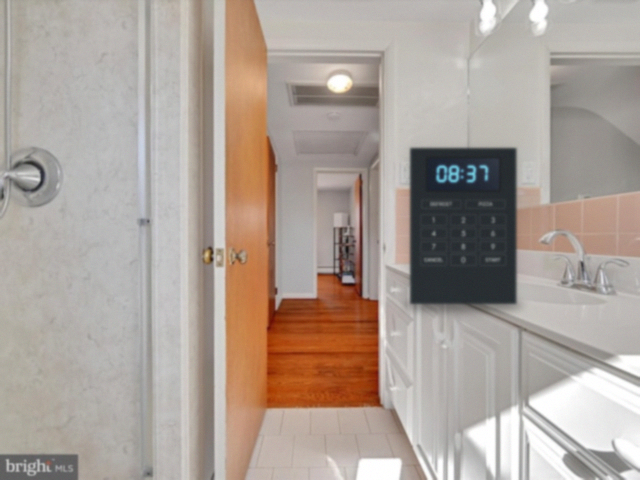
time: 8:37
